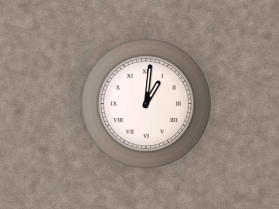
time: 1:01
